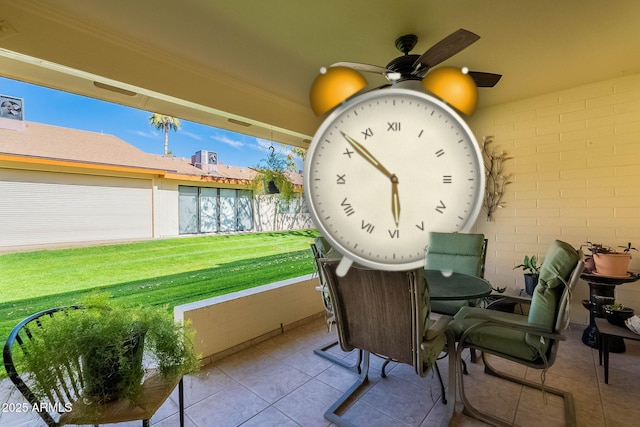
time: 5:52
